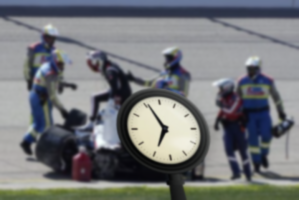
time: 6:56
